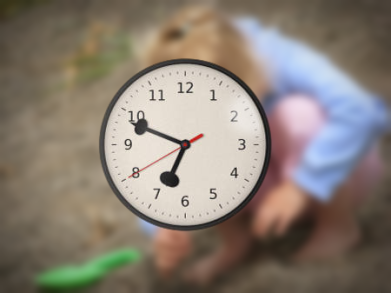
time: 6:48:40
